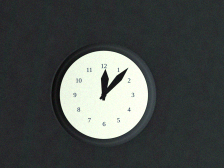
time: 12:07
